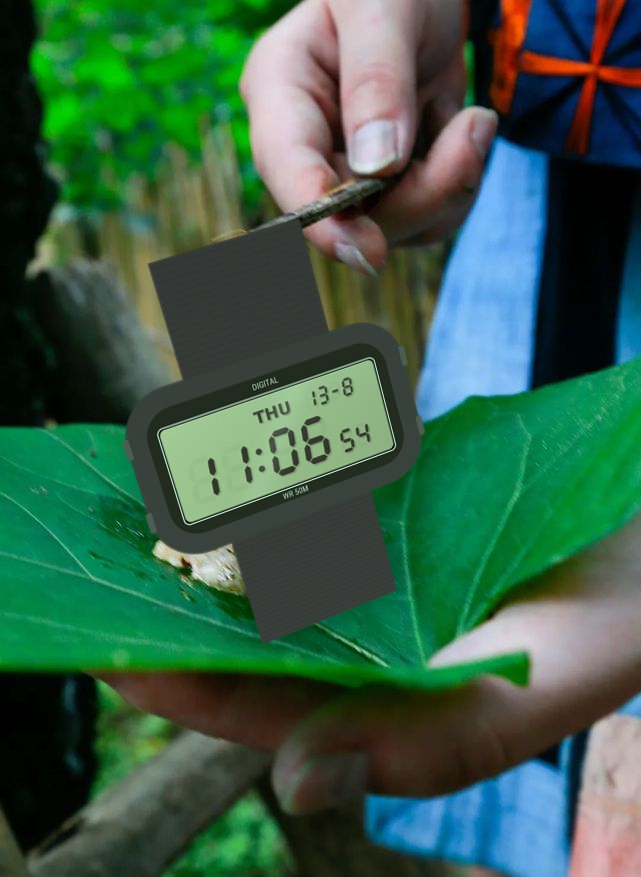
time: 11:06:54
